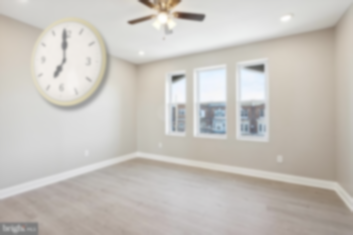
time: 6:59
